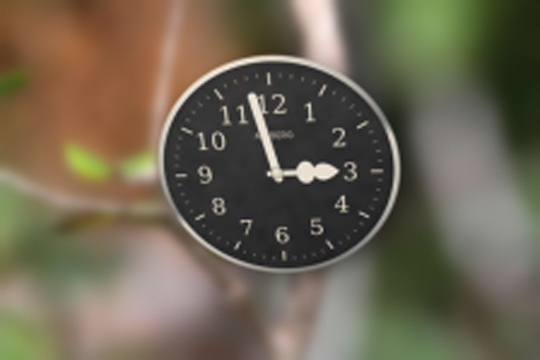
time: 2:58
